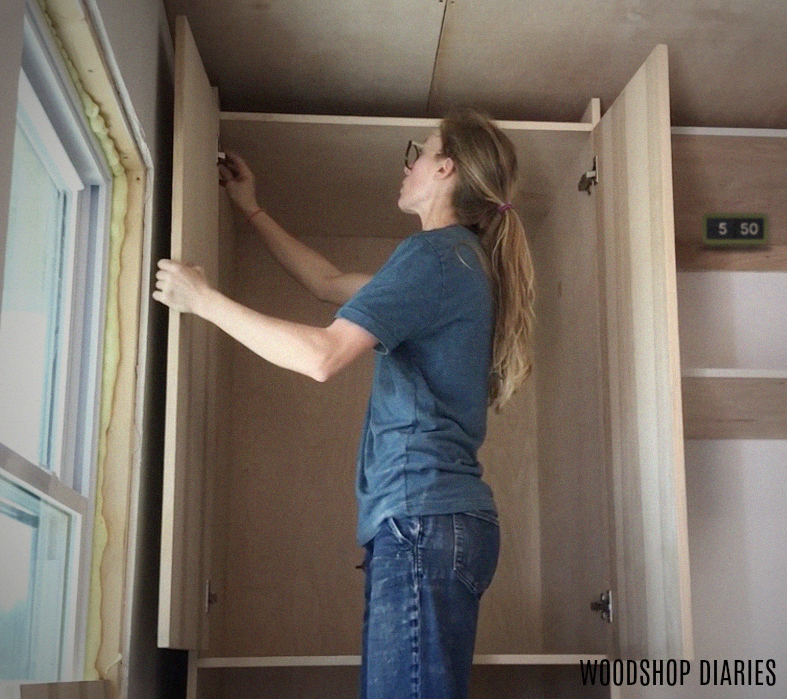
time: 5:50
